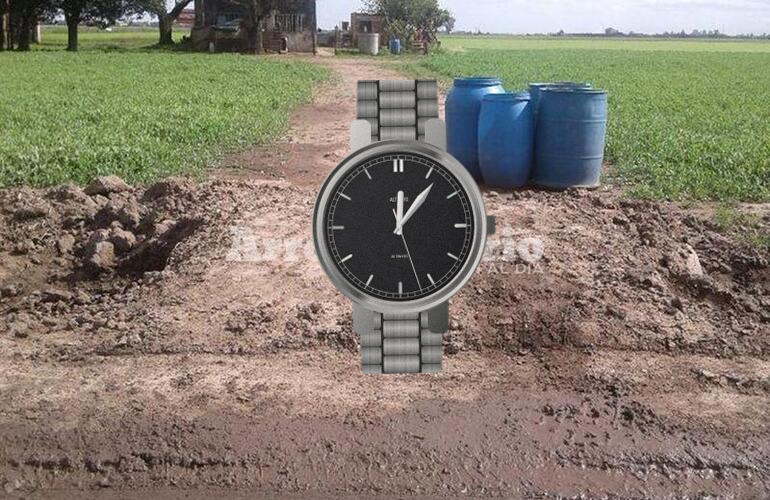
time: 12:06:27
